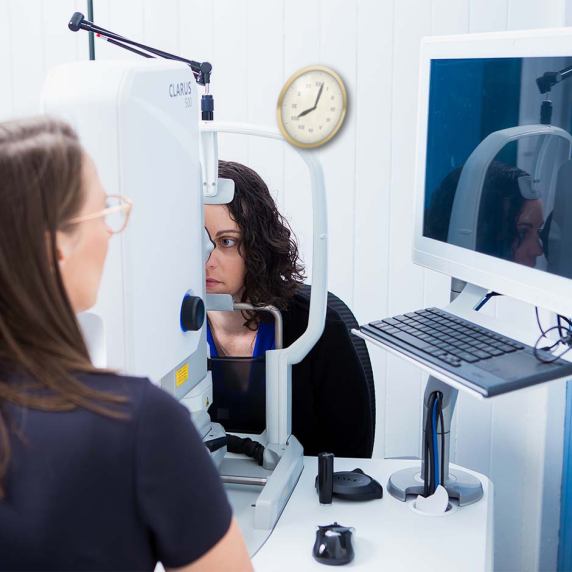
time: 8:02
